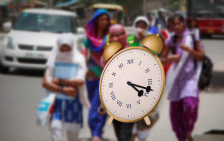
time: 4:18
